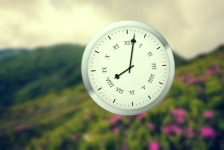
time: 8:02
